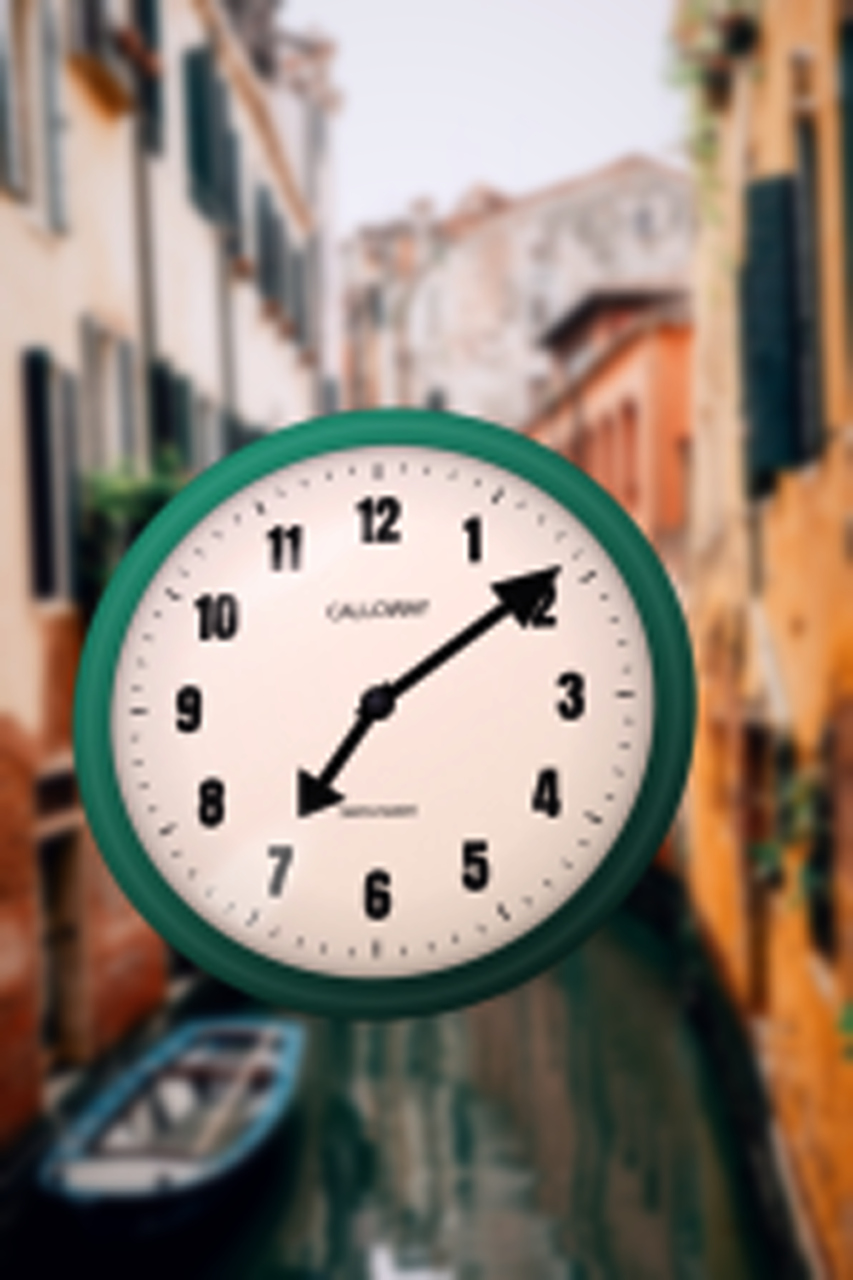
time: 7:09
